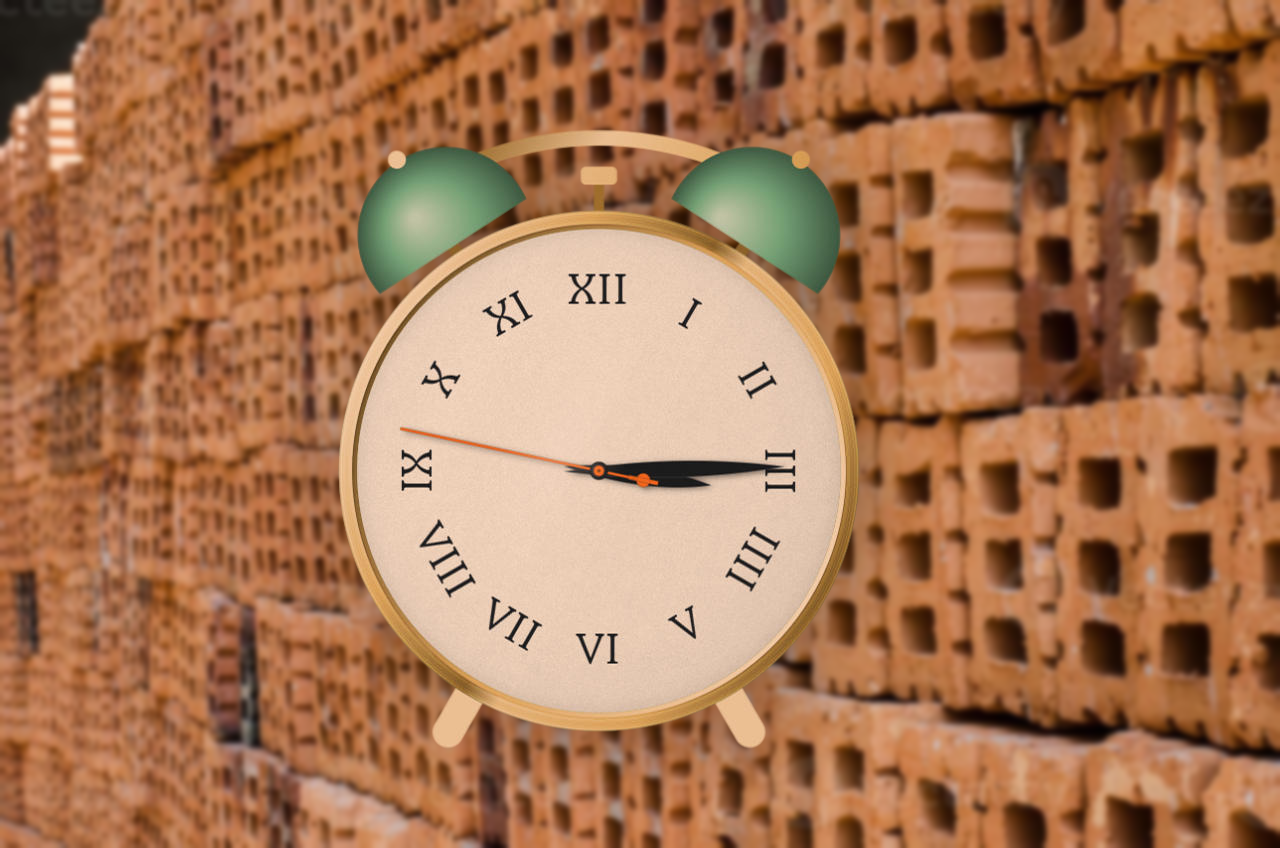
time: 3:14:47
